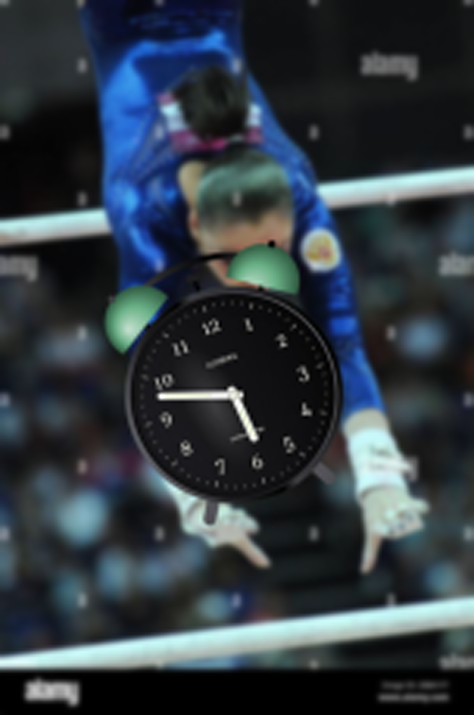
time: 5:48
